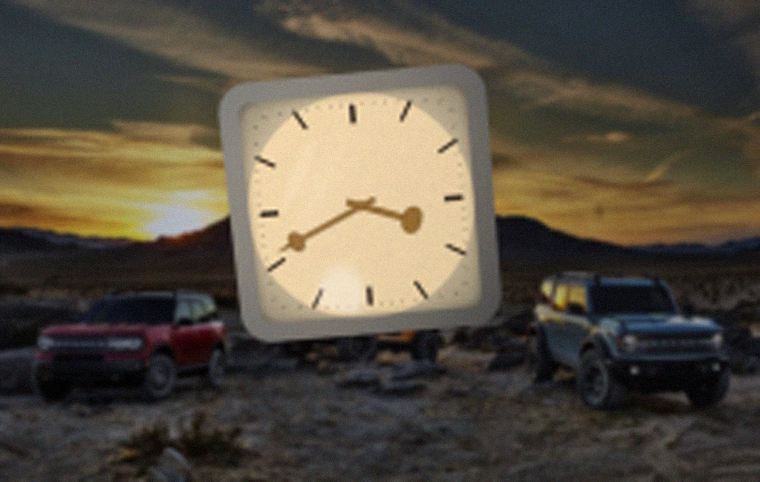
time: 3:41
